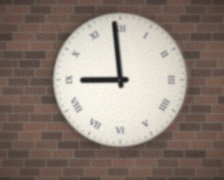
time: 8:59
